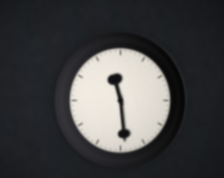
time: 11:29
